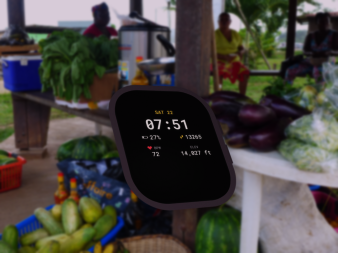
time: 7:51
